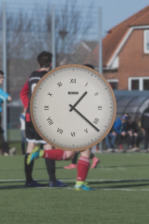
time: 1:22
